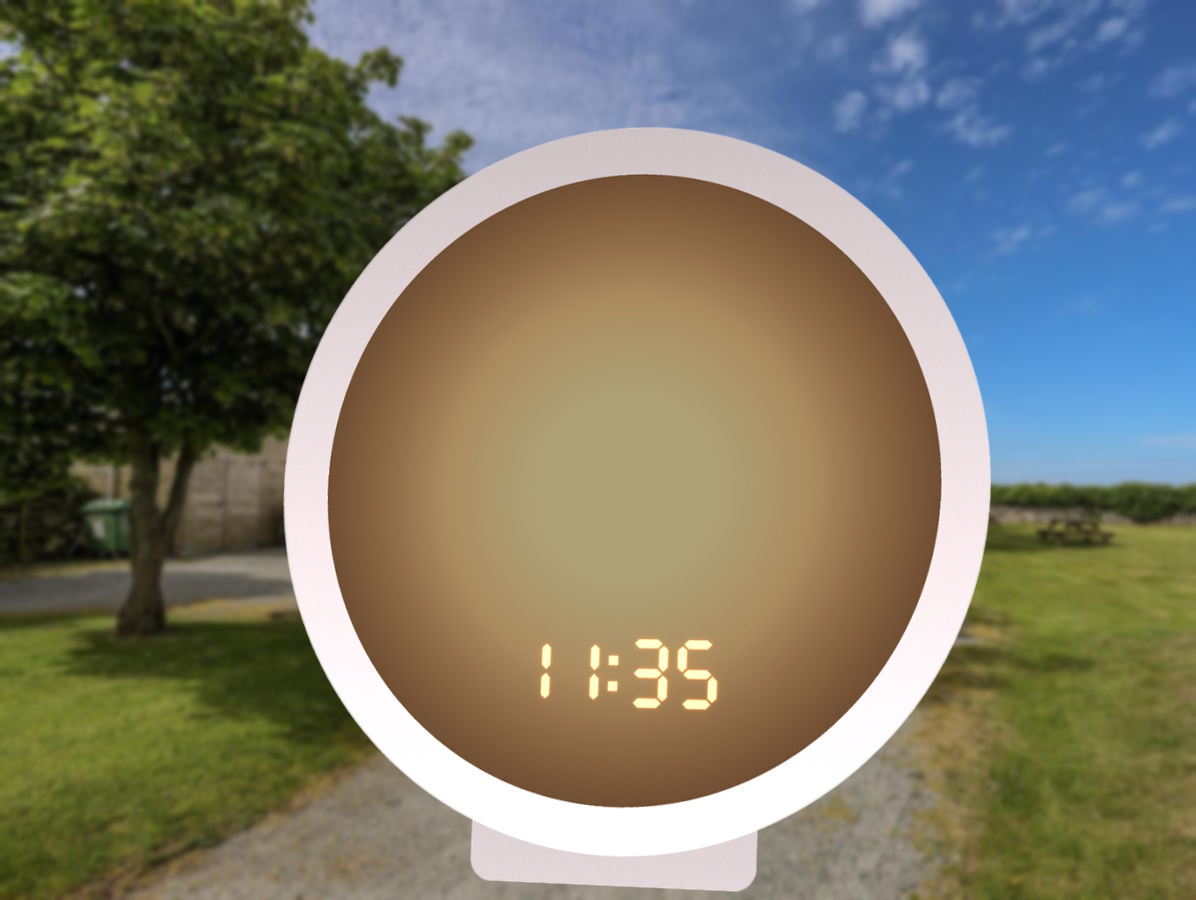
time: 11:35
